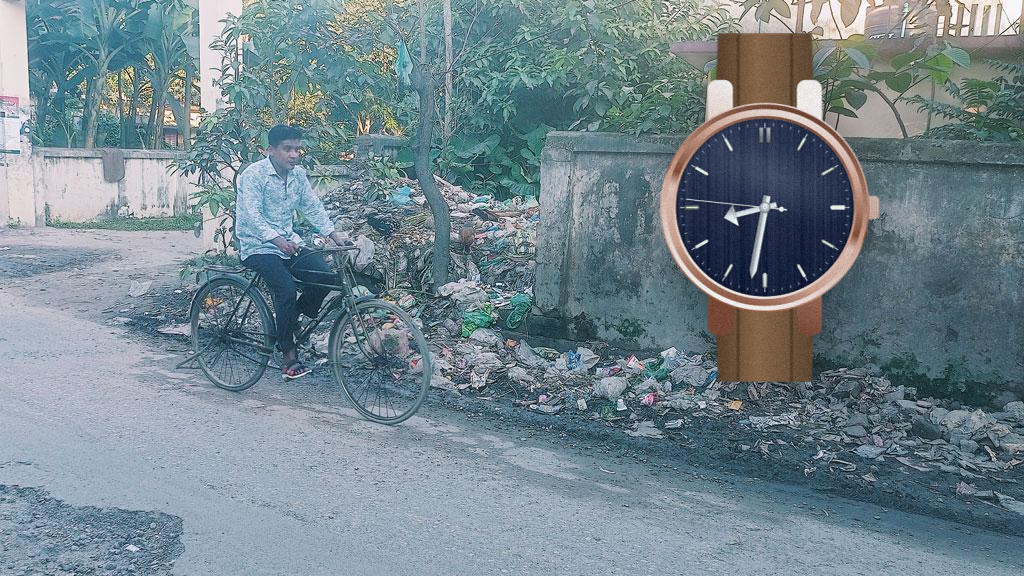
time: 8:31:46
